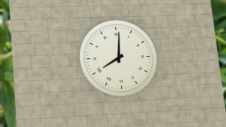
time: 8:01
